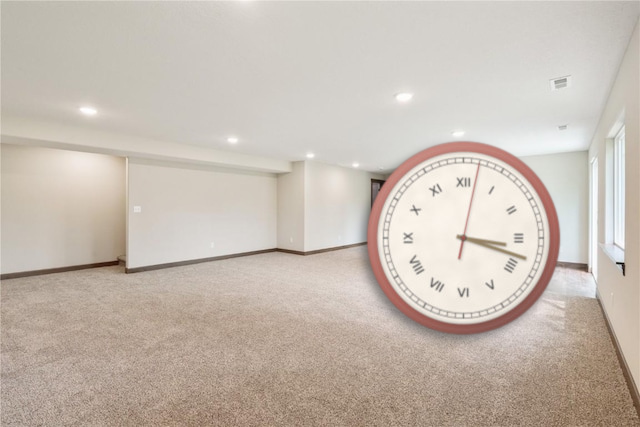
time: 3:18:02
